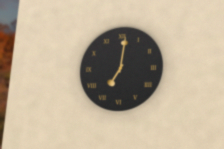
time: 7:01
